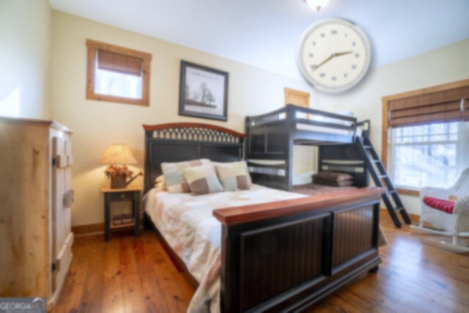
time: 2:39
